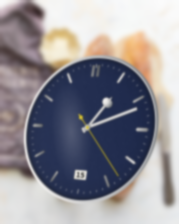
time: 1:11:23
